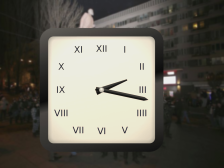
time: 2:17
